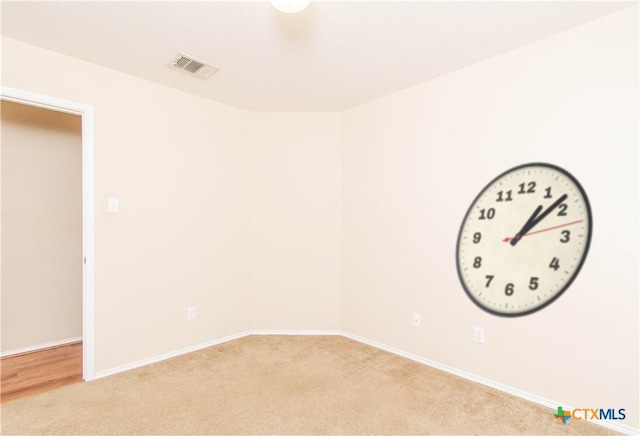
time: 1:08:13
